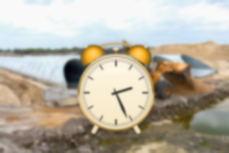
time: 2:26
